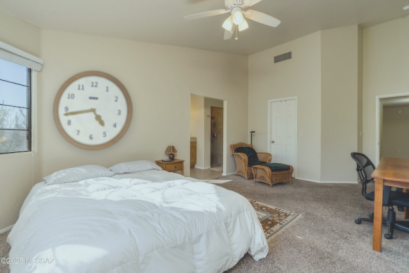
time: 4:43
